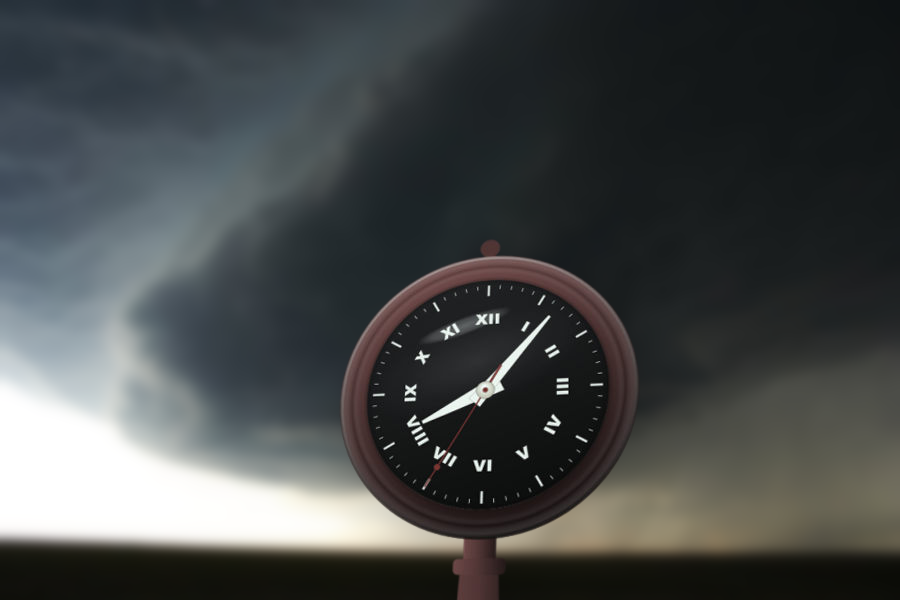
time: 8:06:35
